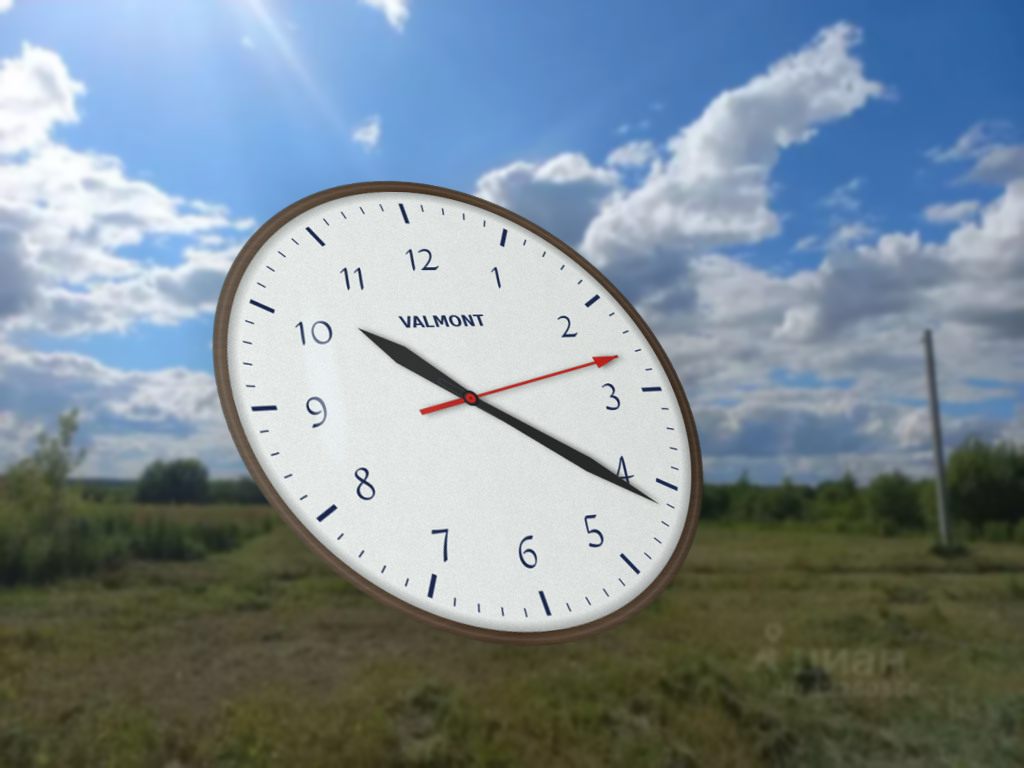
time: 10:21:13
